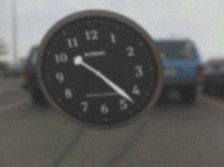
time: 10:23
